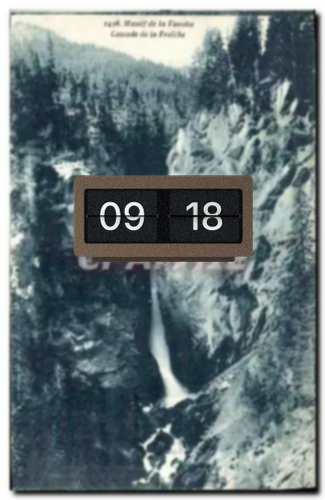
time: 9:18
